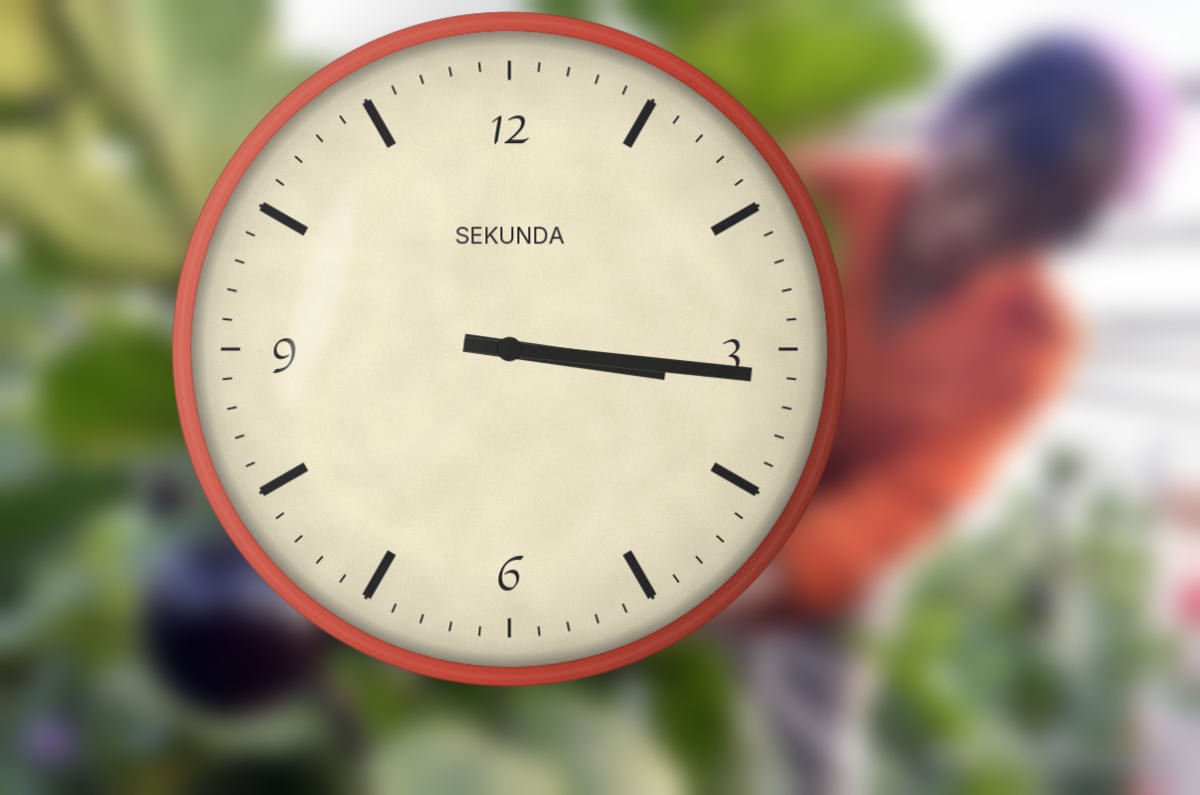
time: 3:16
